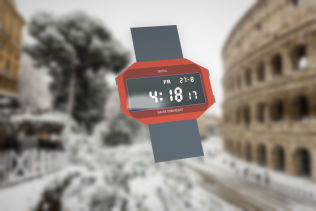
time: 4:18:17
